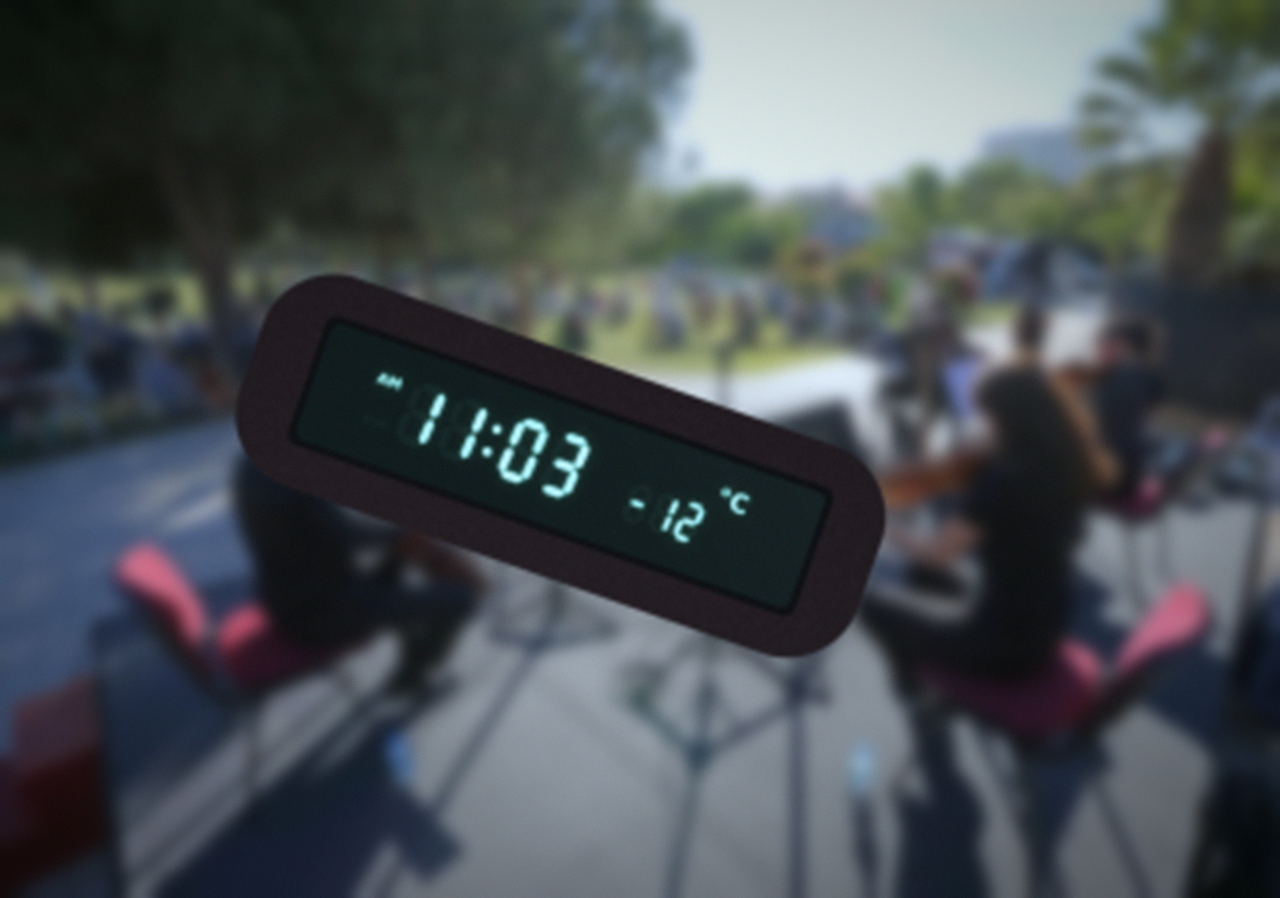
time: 11:03
